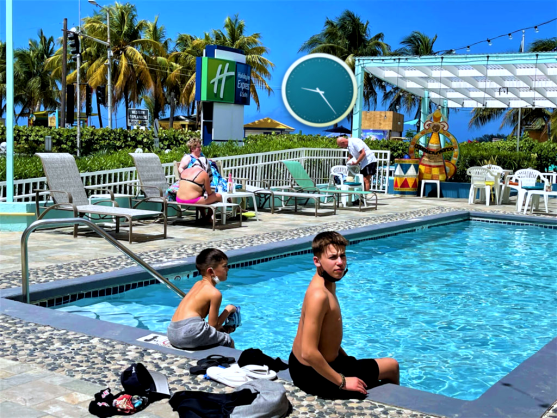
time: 9:24
